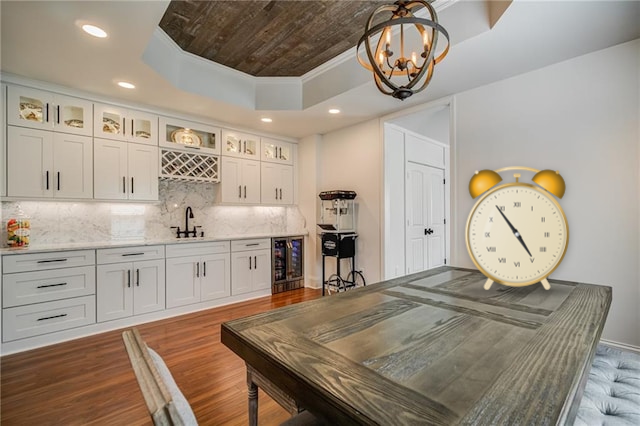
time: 4:54
